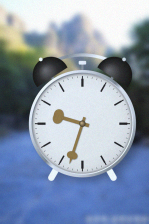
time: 9:33
